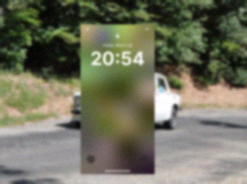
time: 20:54
